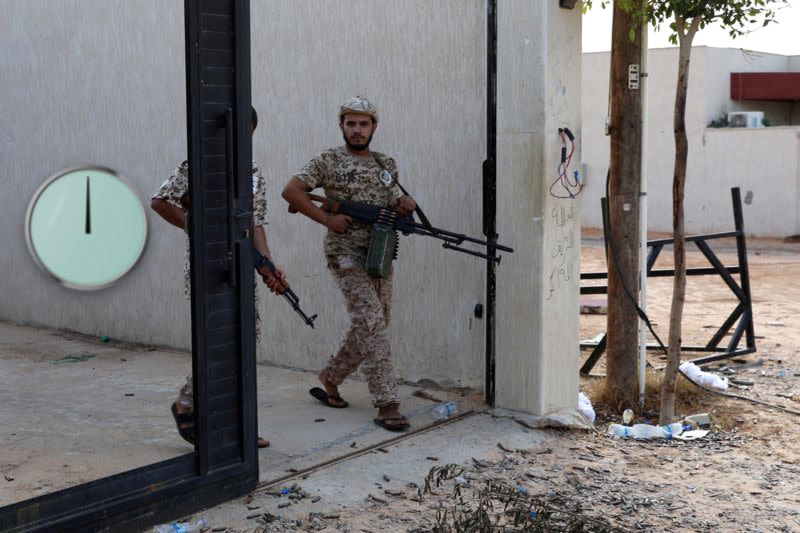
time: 12:00
